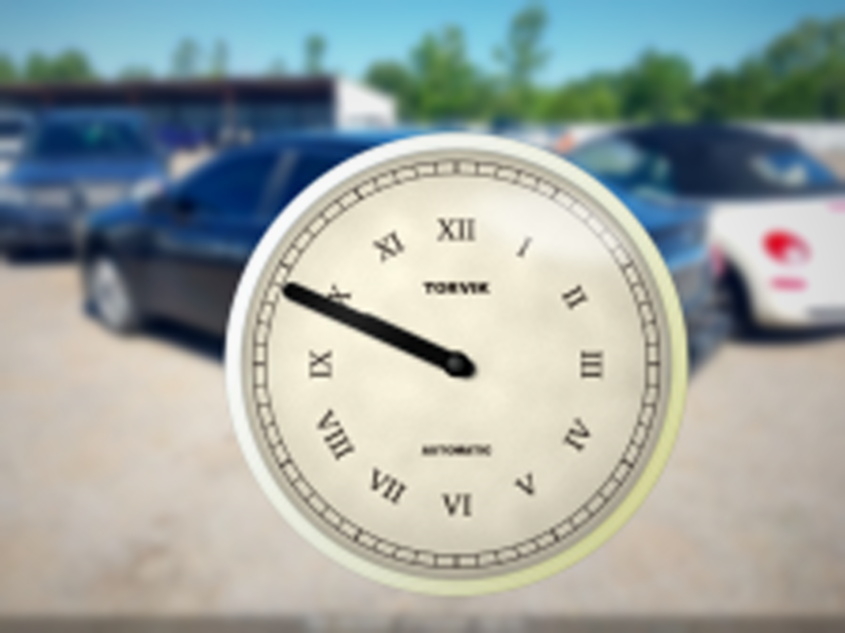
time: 9:49
